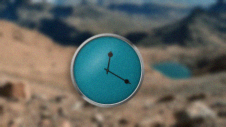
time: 12:20
